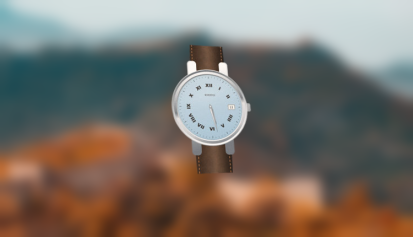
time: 5:28
